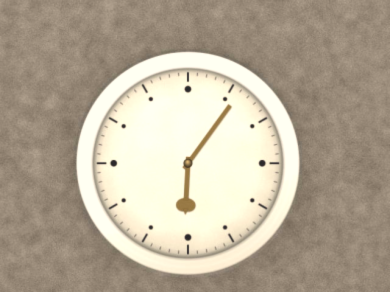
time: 6:06
